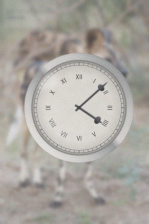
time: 4:08
